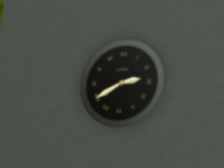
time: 2:40
